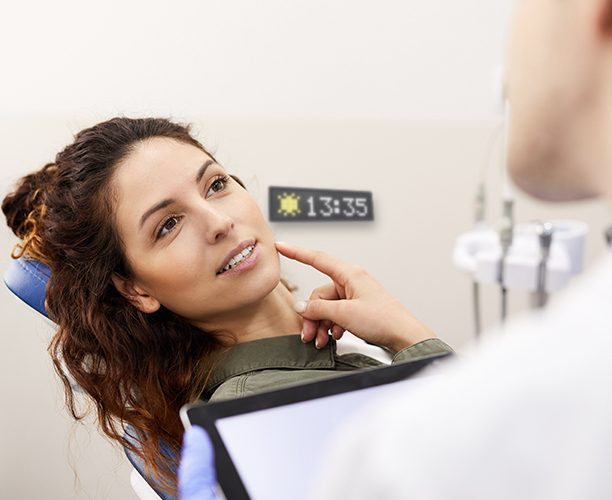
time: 13:35
